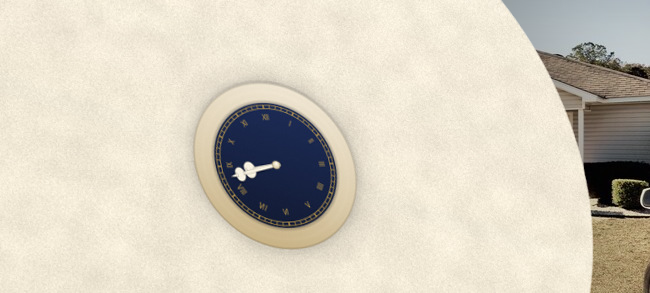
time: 8:43
